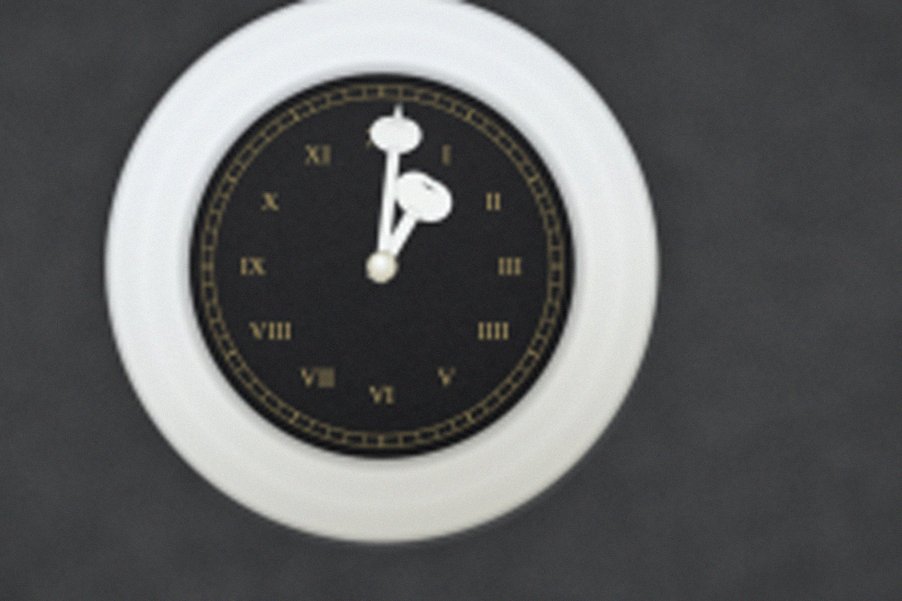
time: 1:01
